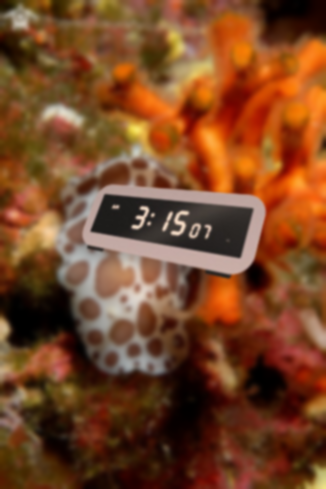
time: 3:15:07
